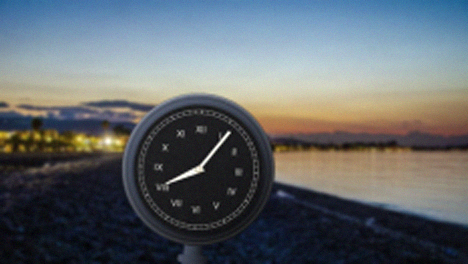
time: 8:06
